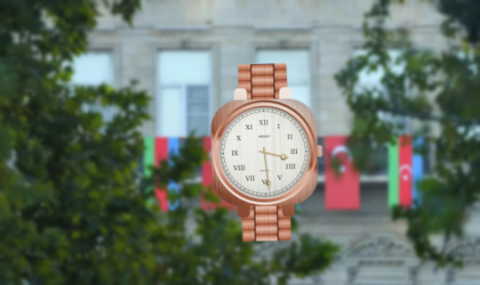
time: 3:29
